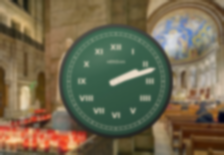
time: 2:12
